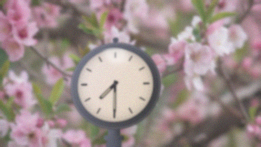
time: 7:30
